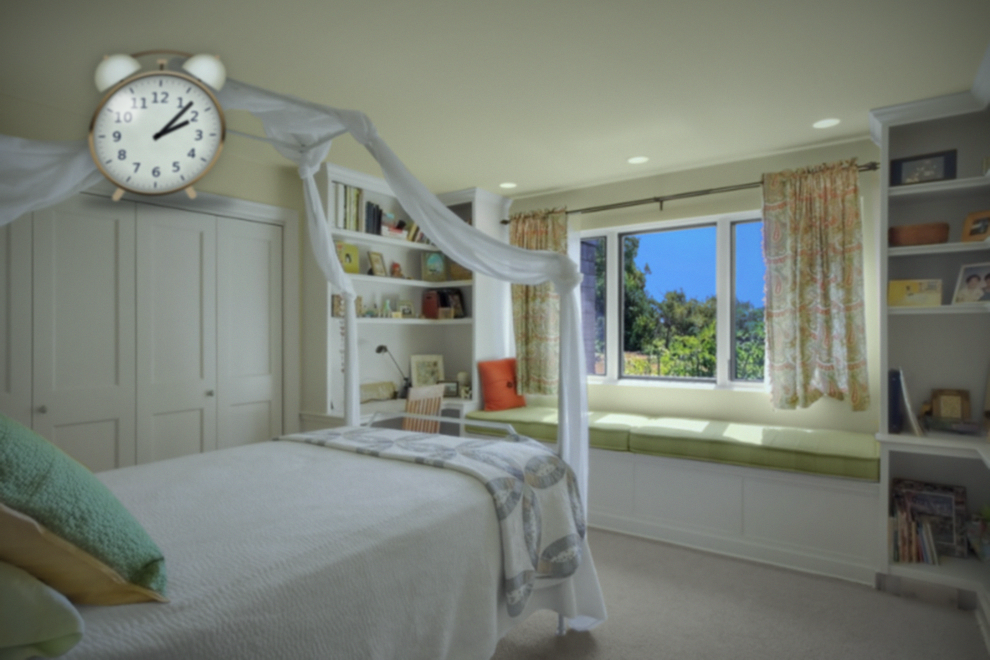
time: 2:07
